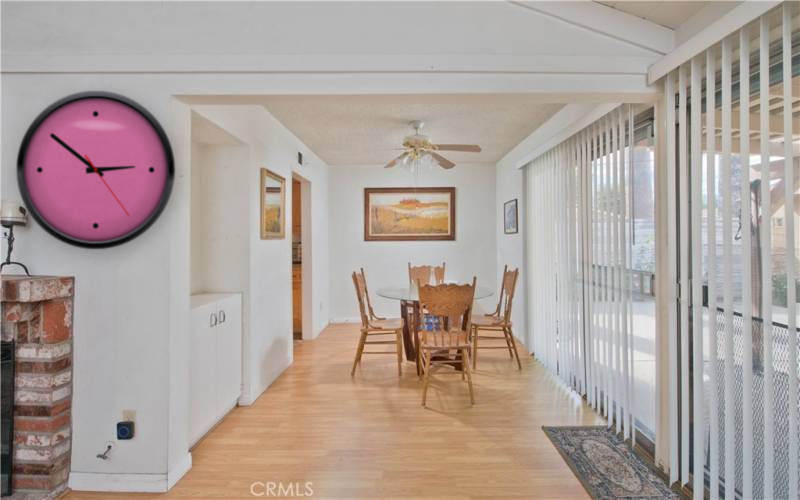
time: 2:51:24
